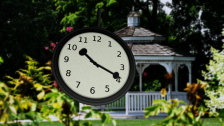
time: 10:19
